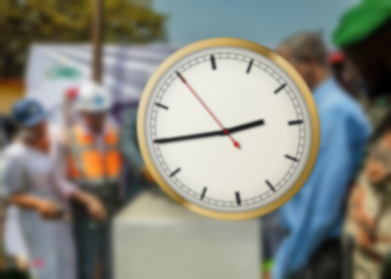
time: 2:44:55
